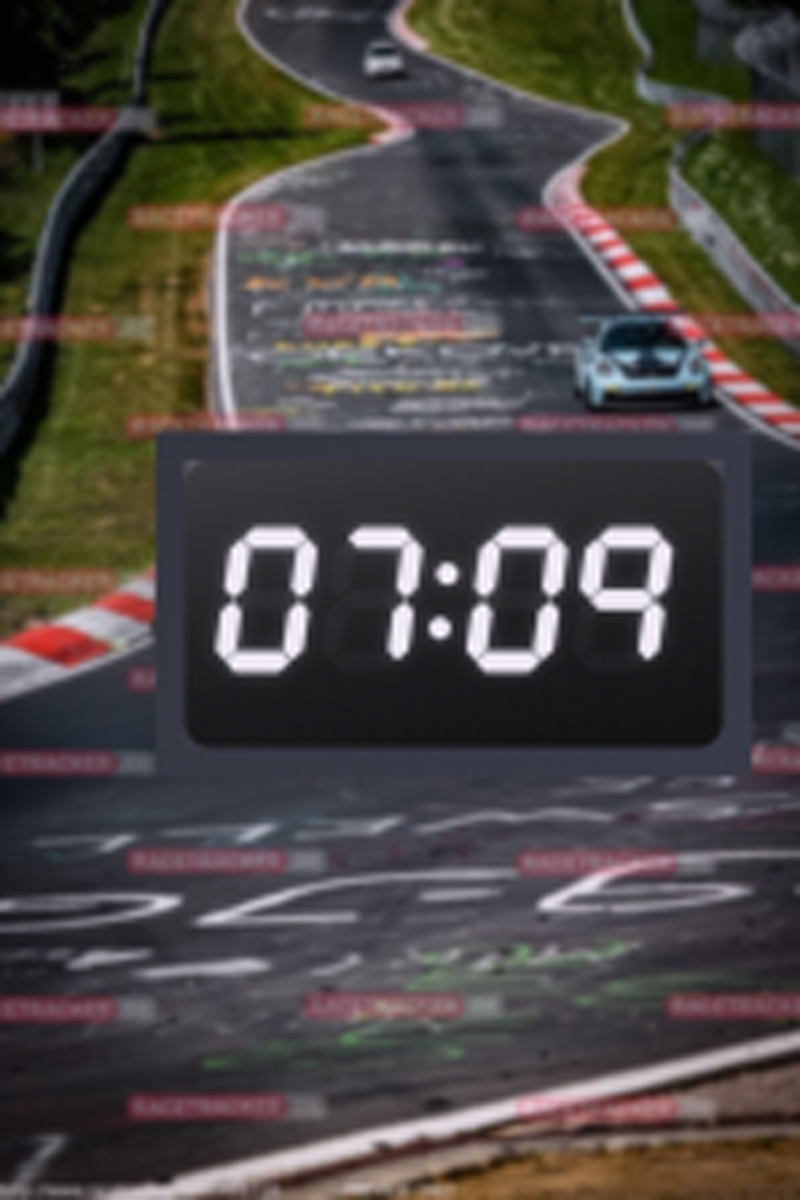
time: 7:09
